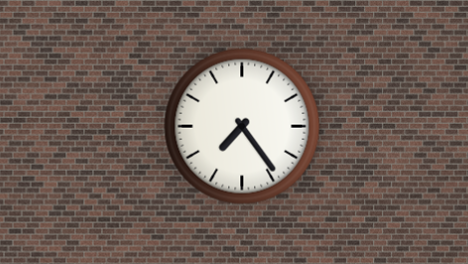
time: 7:24
